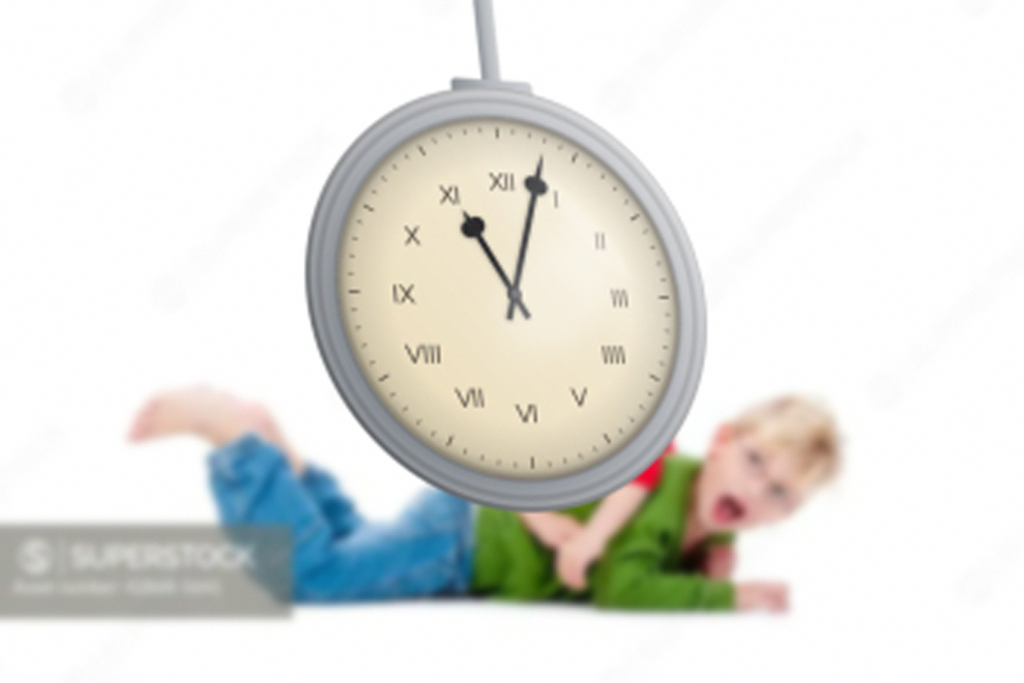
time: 11:03
